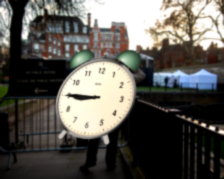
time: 8:45
